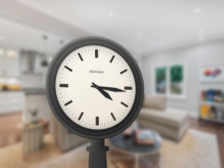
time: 4:16
